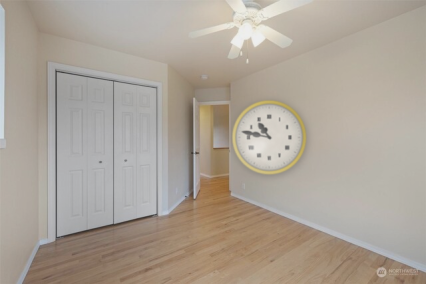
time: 10:47
